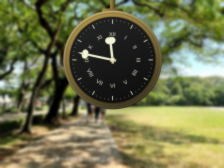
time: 11:47
